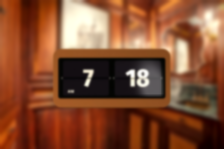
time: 7:18
